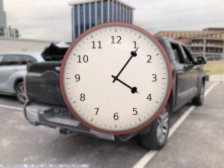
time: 4:06
